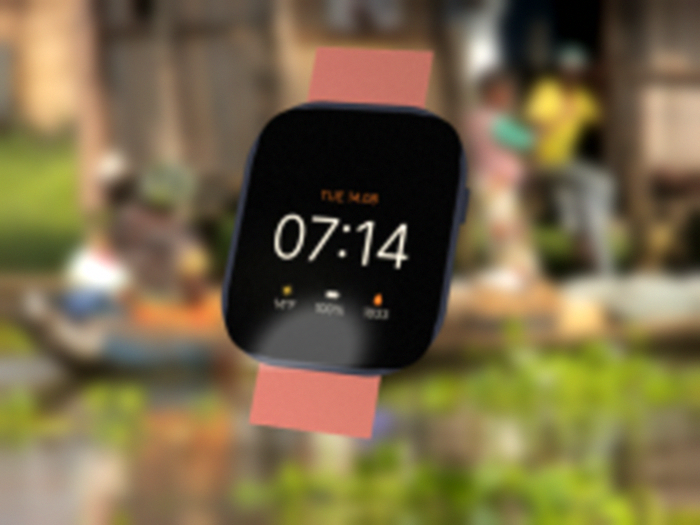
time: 7:14
